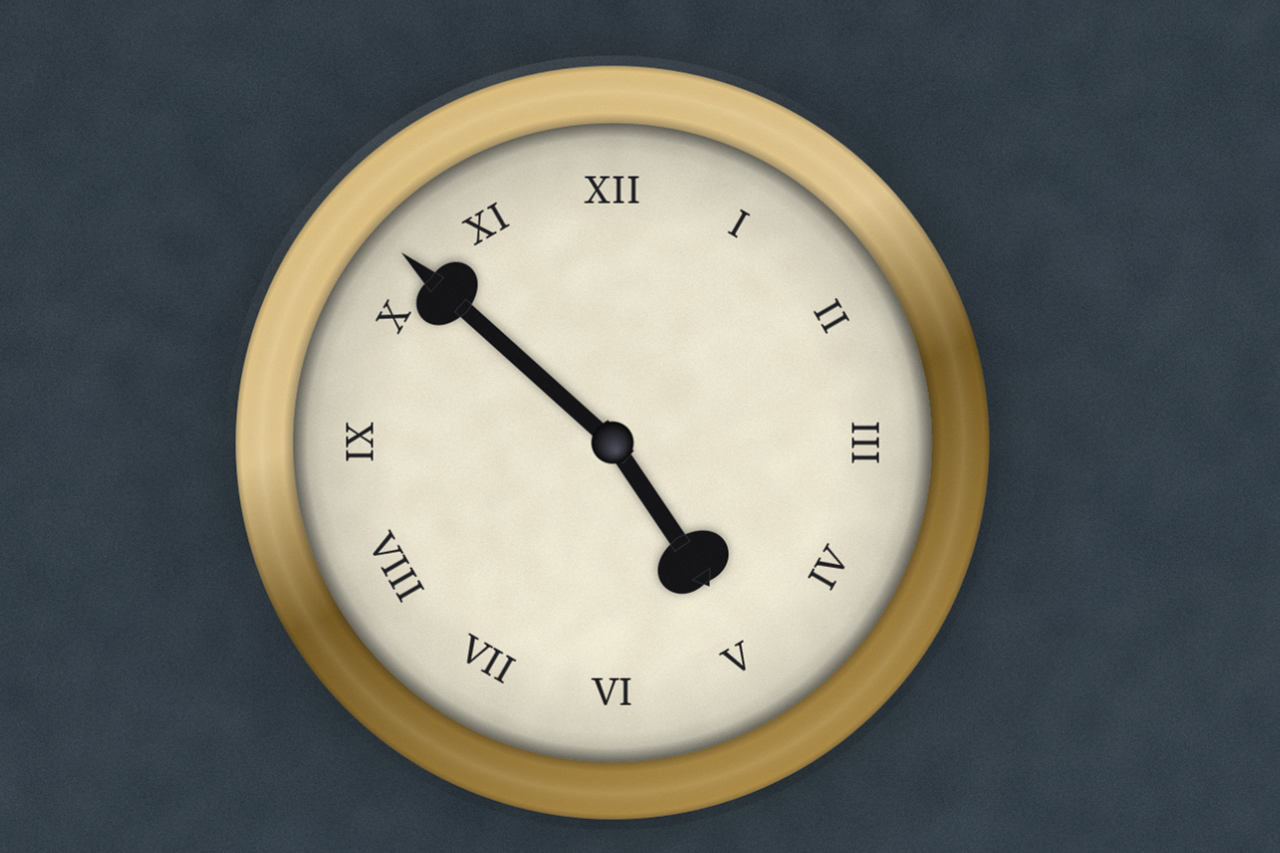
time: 4:52
